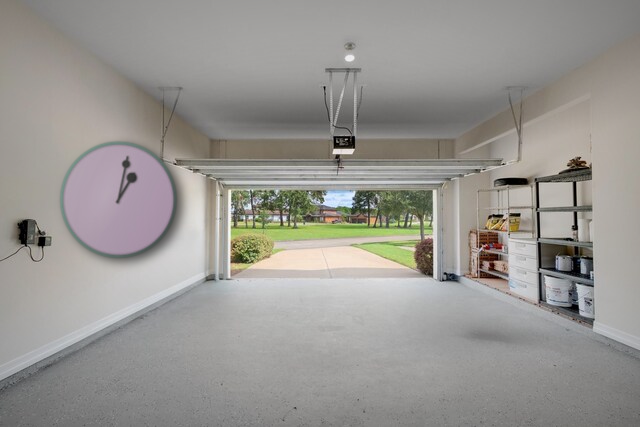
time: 1:02
